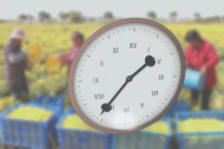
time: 1:36
